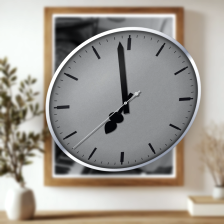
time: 6:58:38
